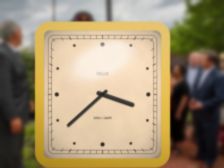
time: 3:38
